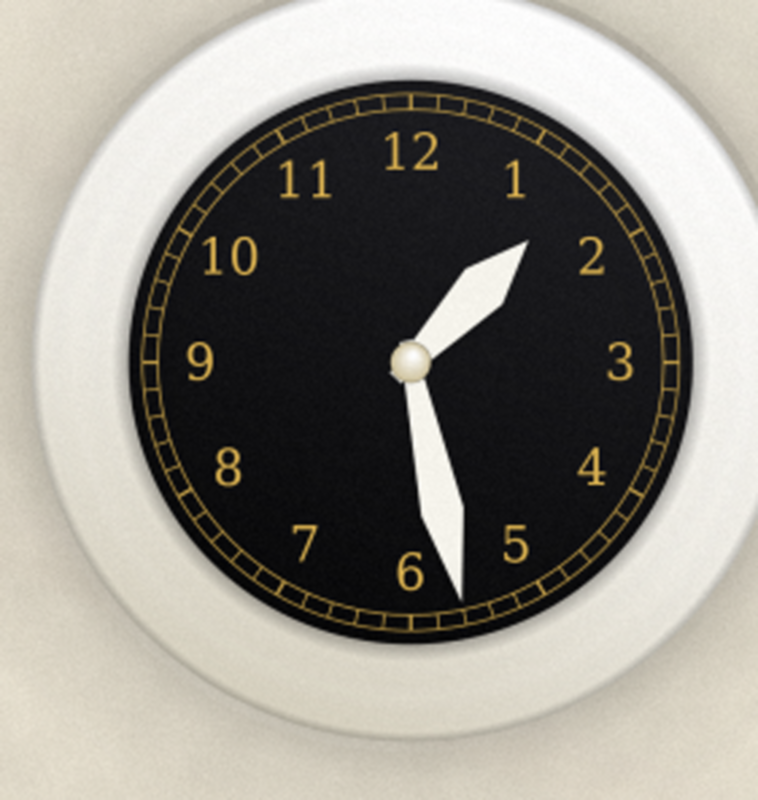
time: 1:28
